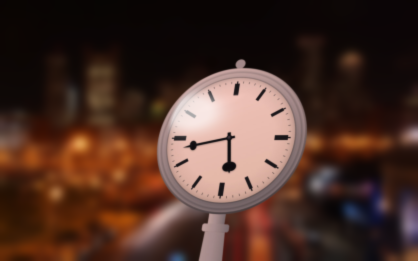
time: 5:43
